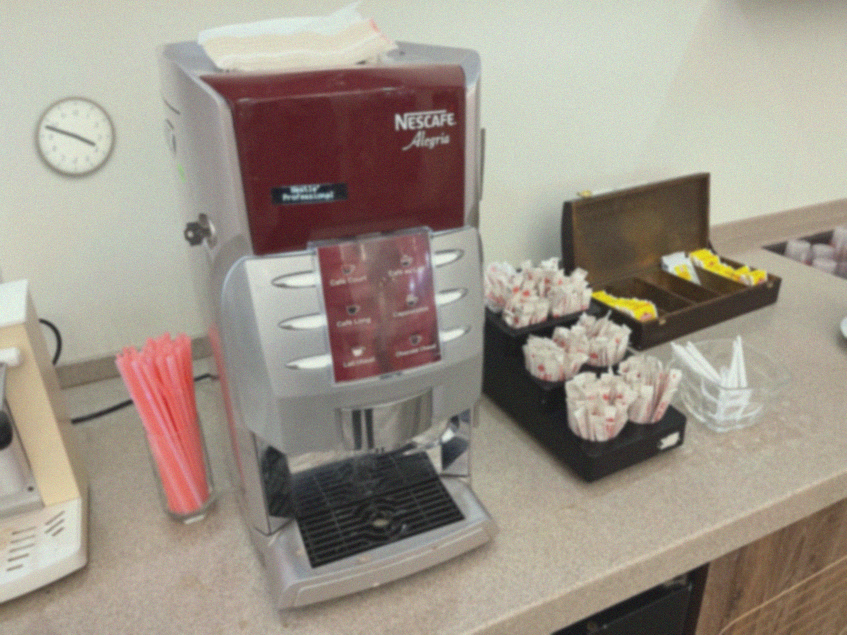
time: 3:48
